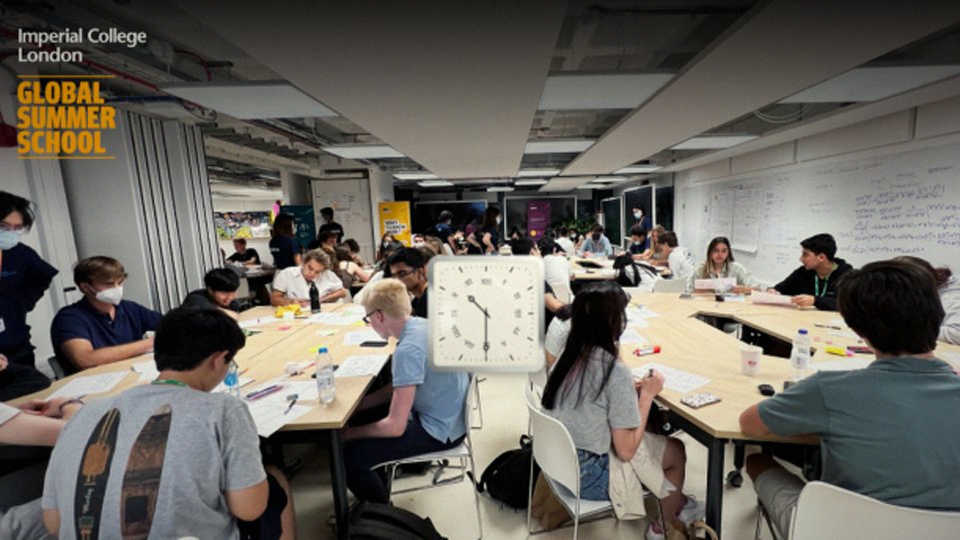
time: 10:30
